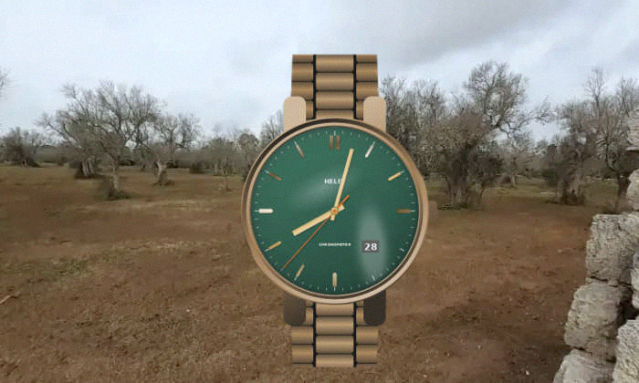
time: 8:02:37
